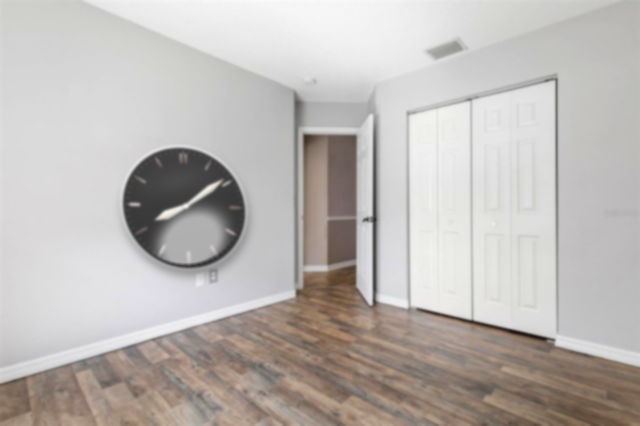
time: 8:09
